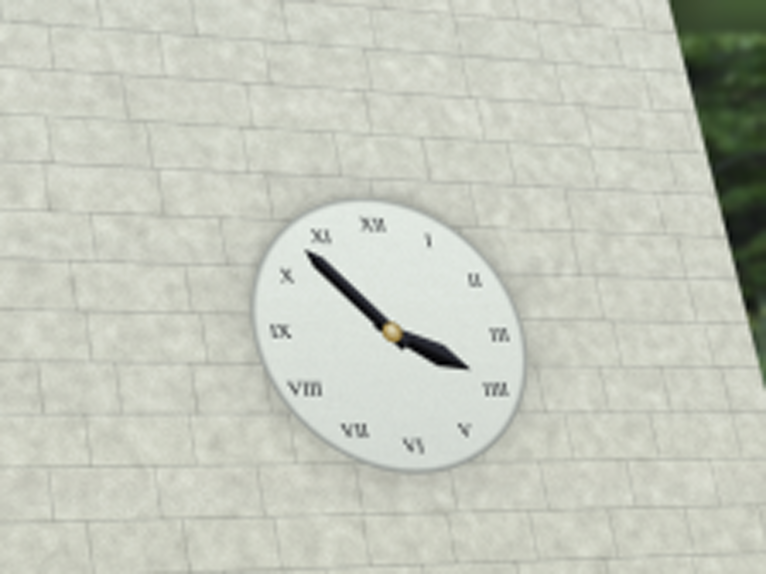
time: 3:53
